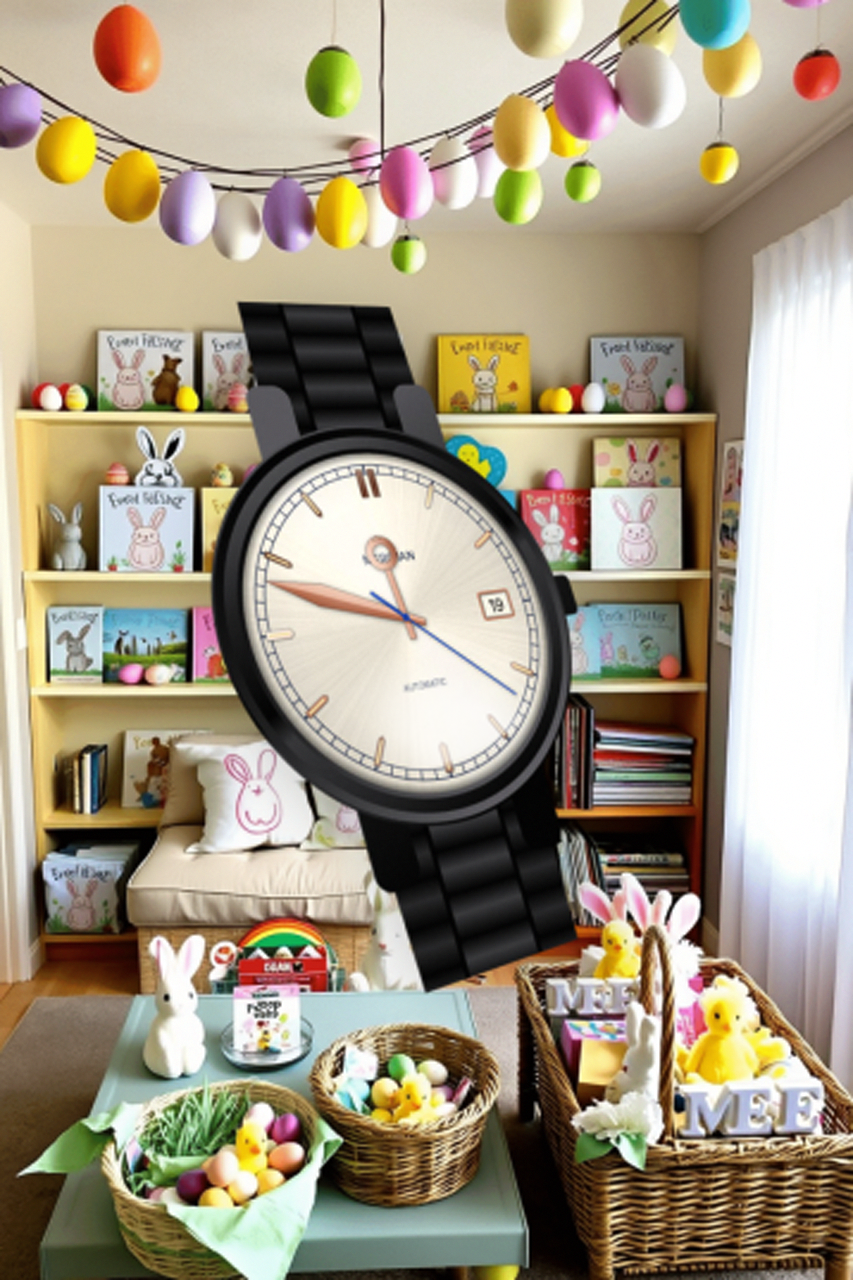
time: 11:48:22
